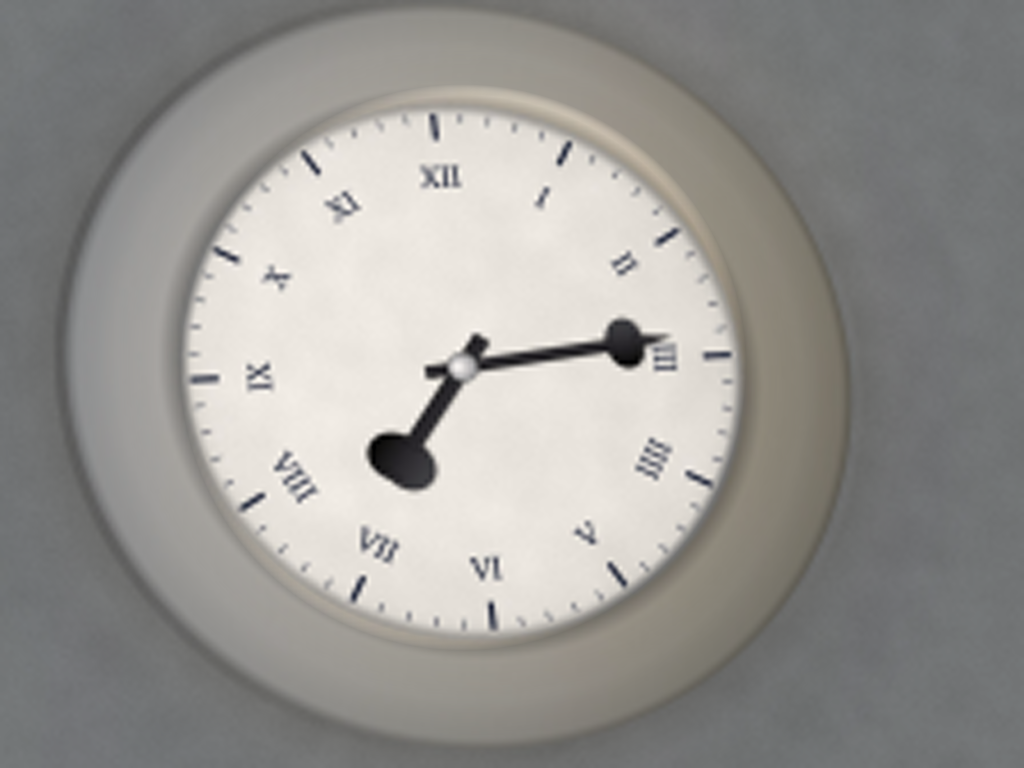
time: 7:14
